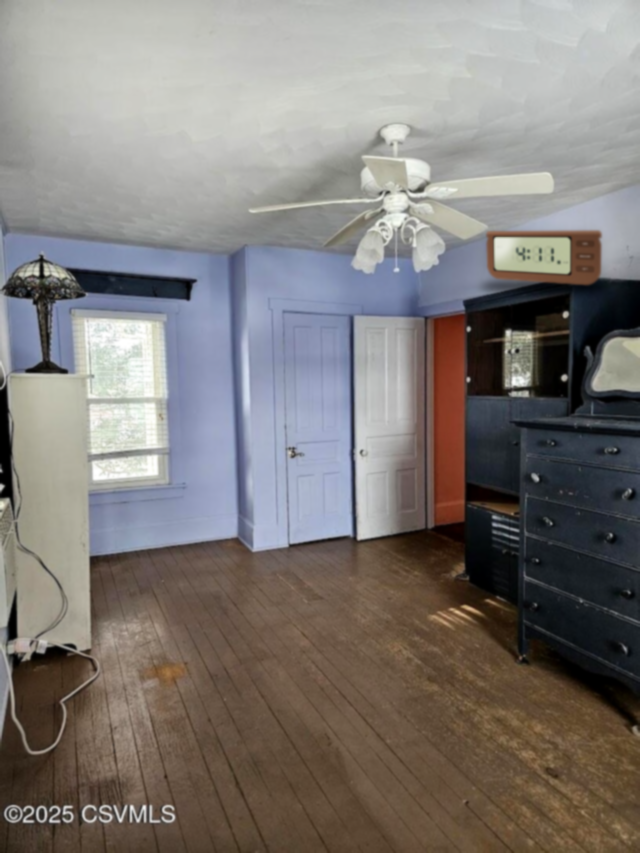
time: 4:11
